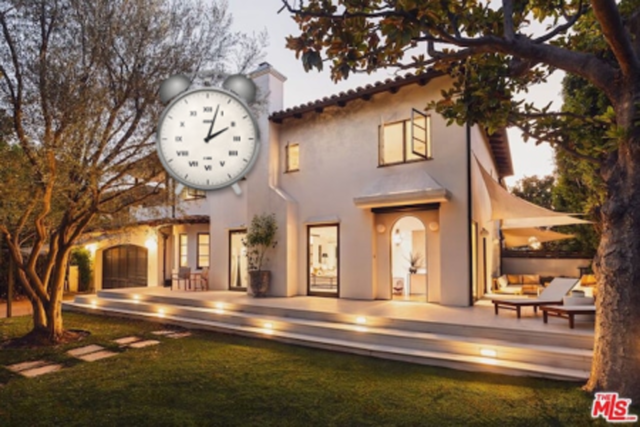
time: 2:03
